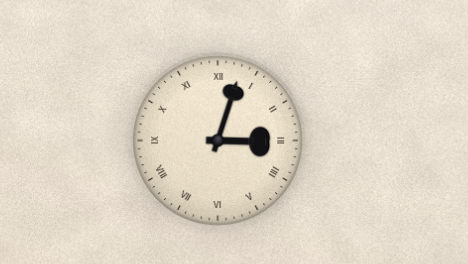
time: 3:03
